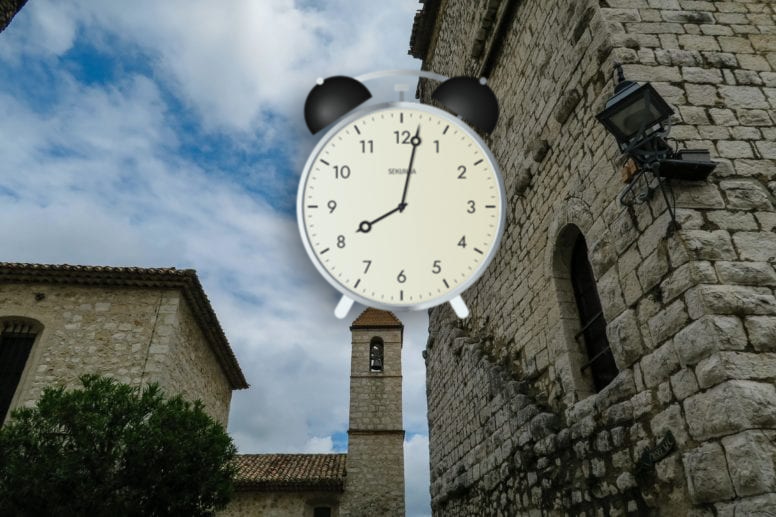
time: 8:02
